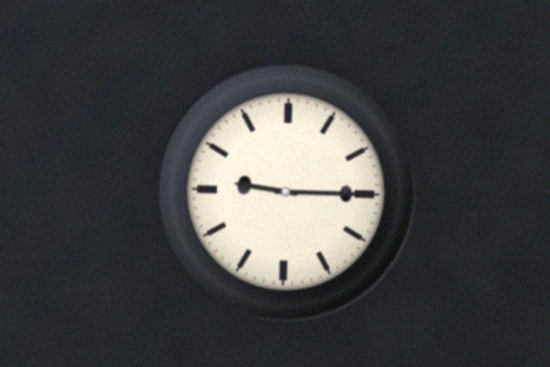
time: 9:15
